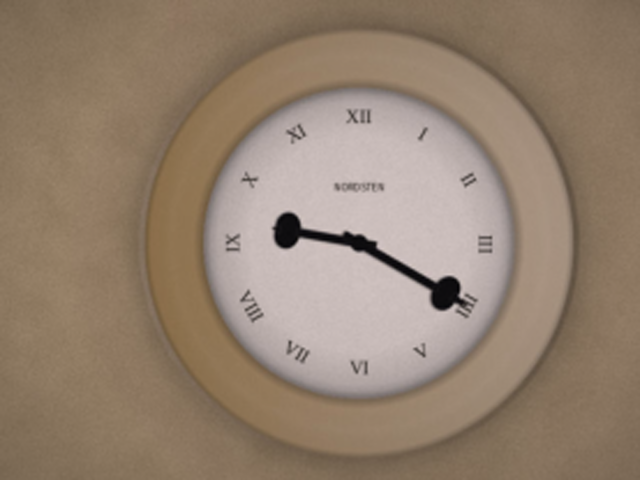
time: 9:20
